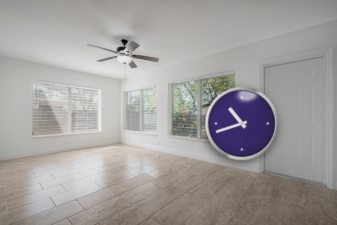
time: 10:42
